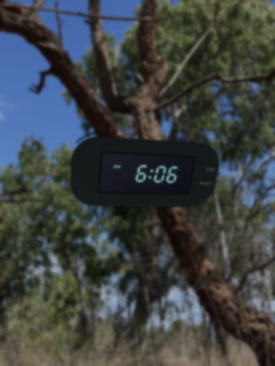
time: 6:06
